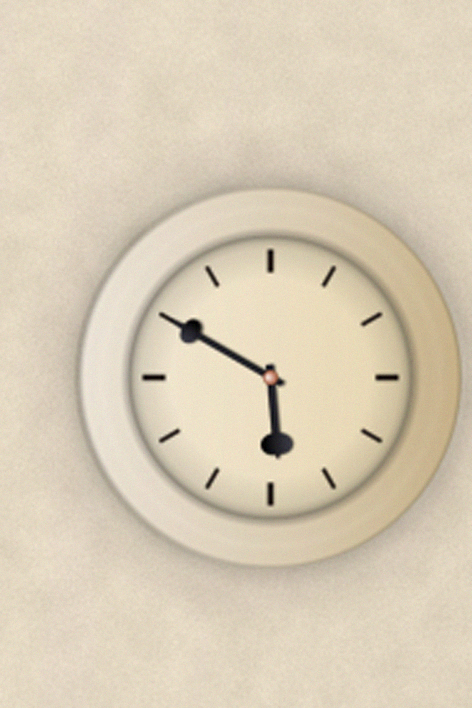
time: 5:50
